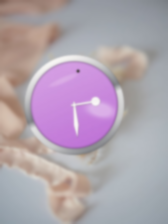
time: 2:28
